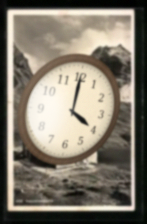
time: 4:00
